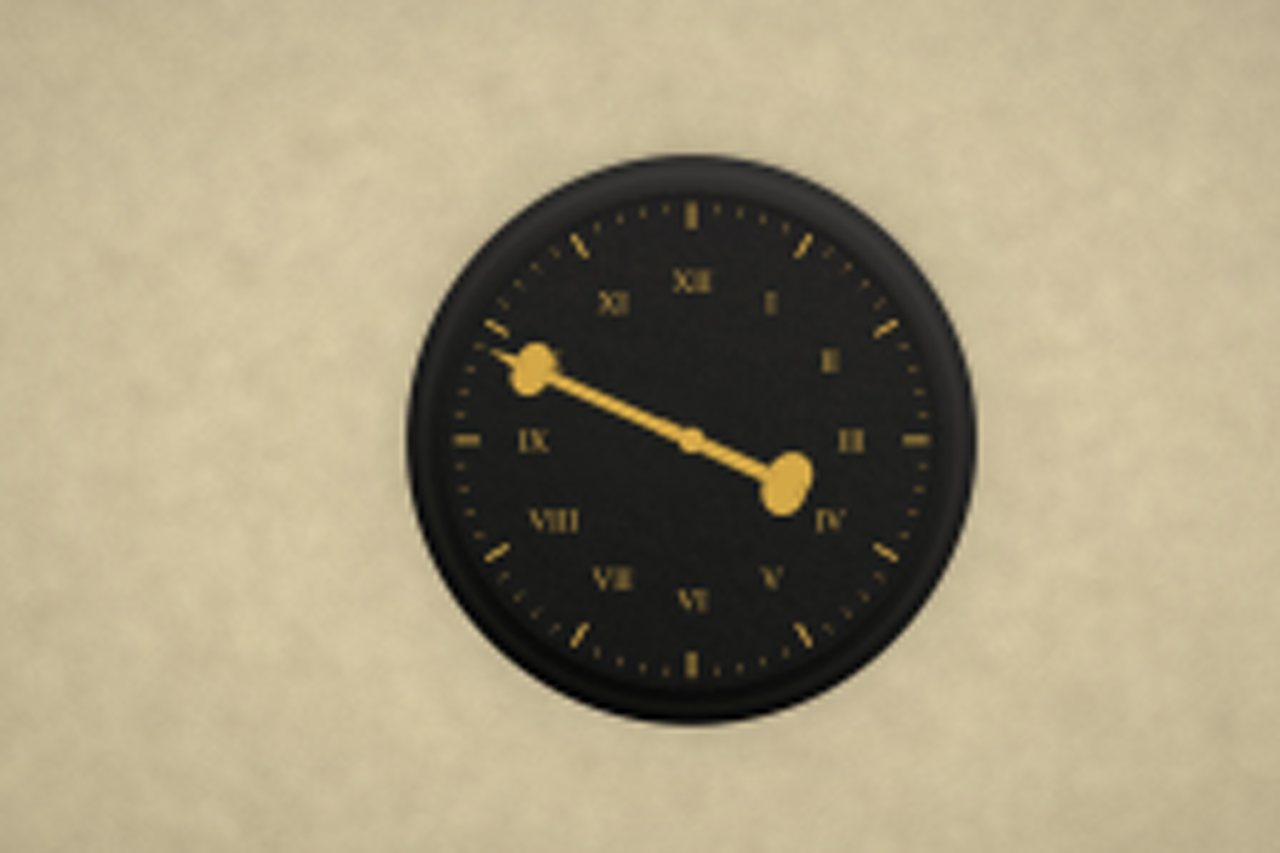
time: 3:49
